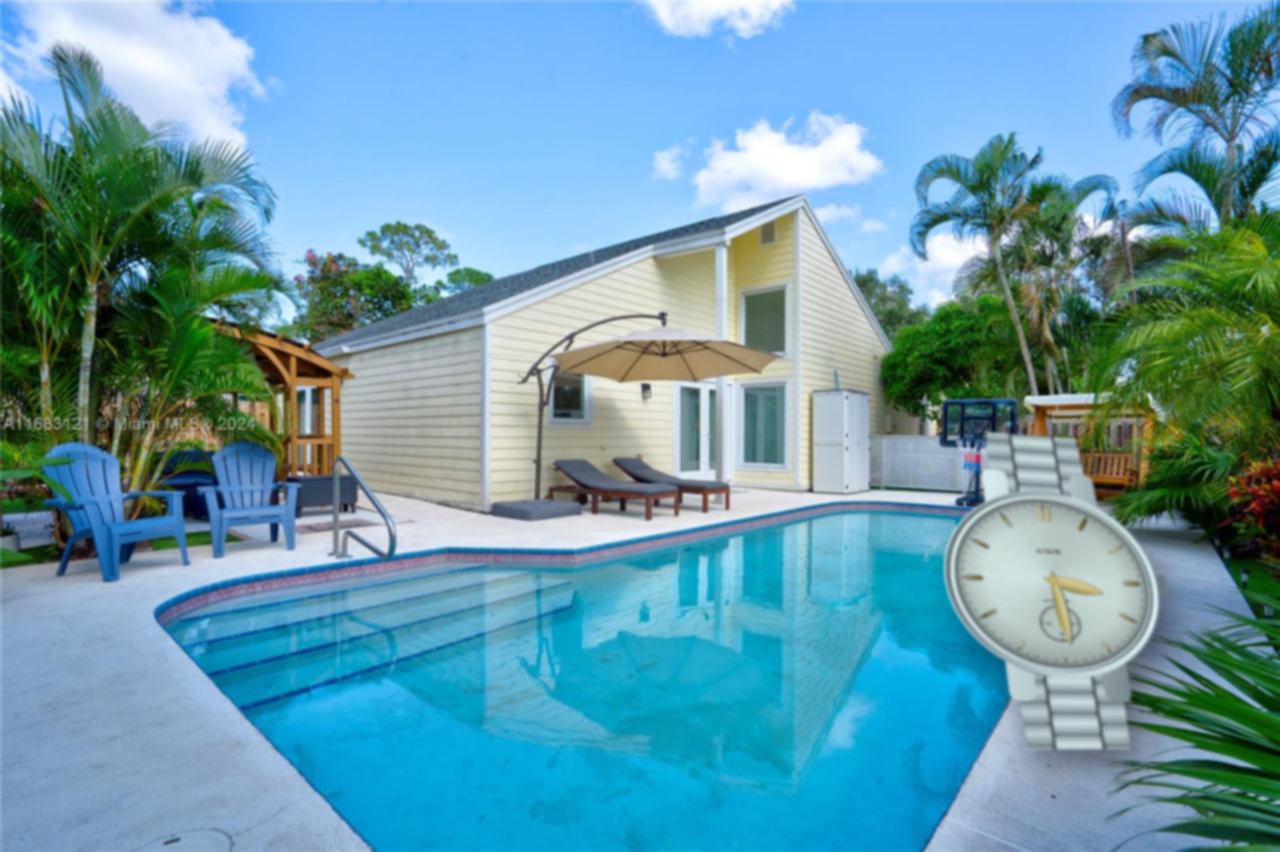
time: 3:29
